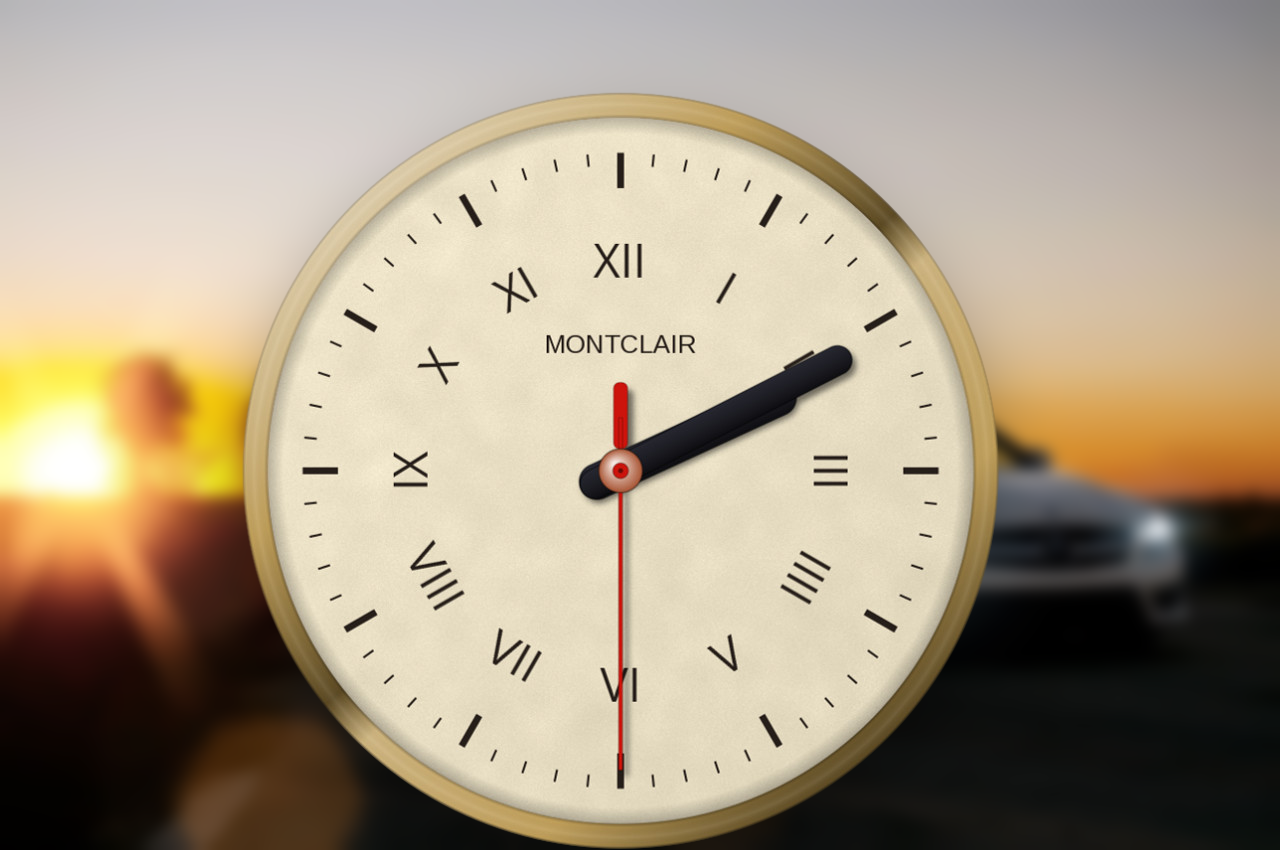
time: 2:10:30
